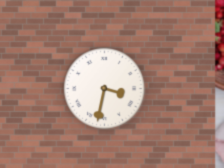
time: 3:32
